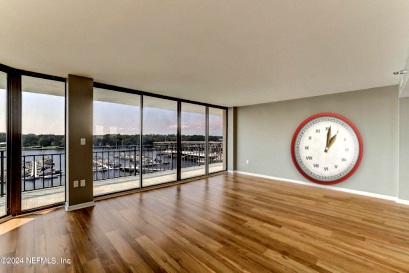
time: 1:01
